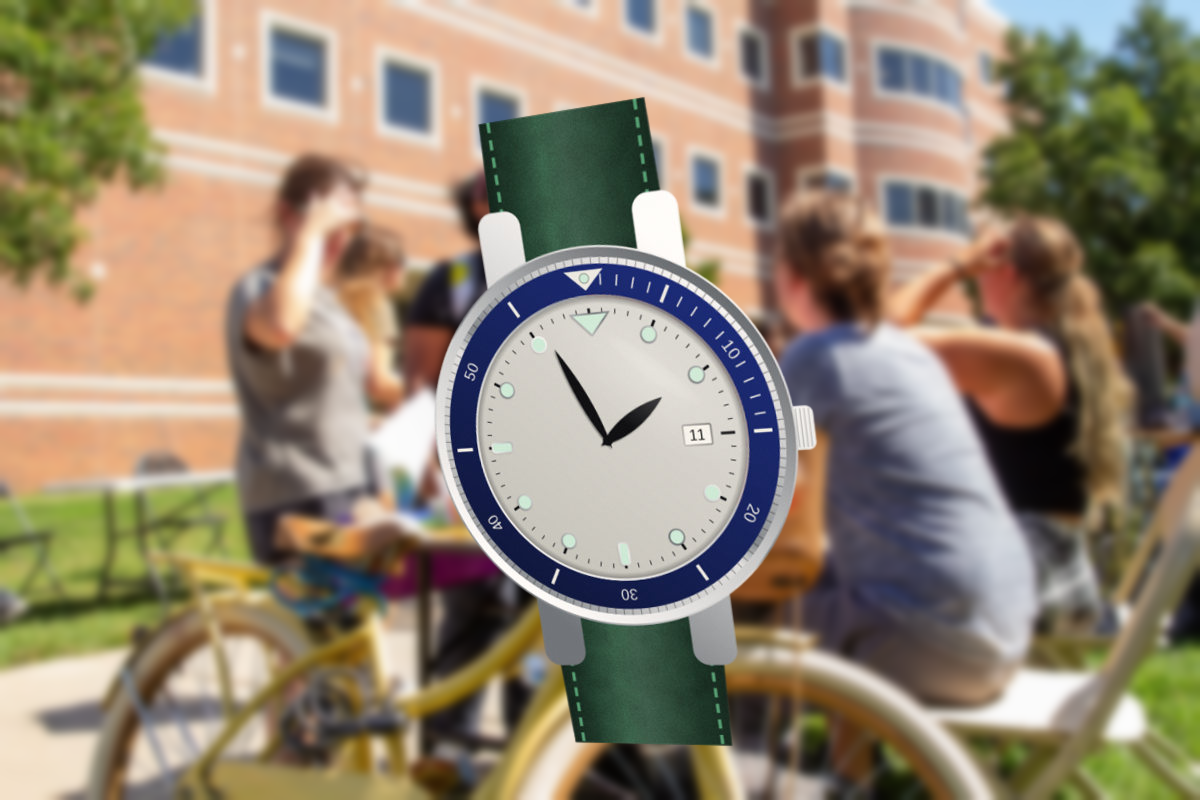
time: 1:56
